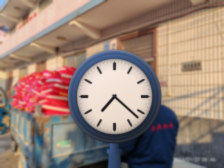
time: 7:22
